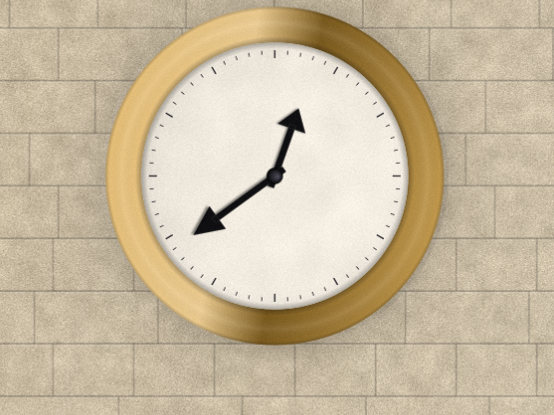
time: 12:39
